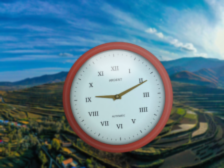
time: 9:11
